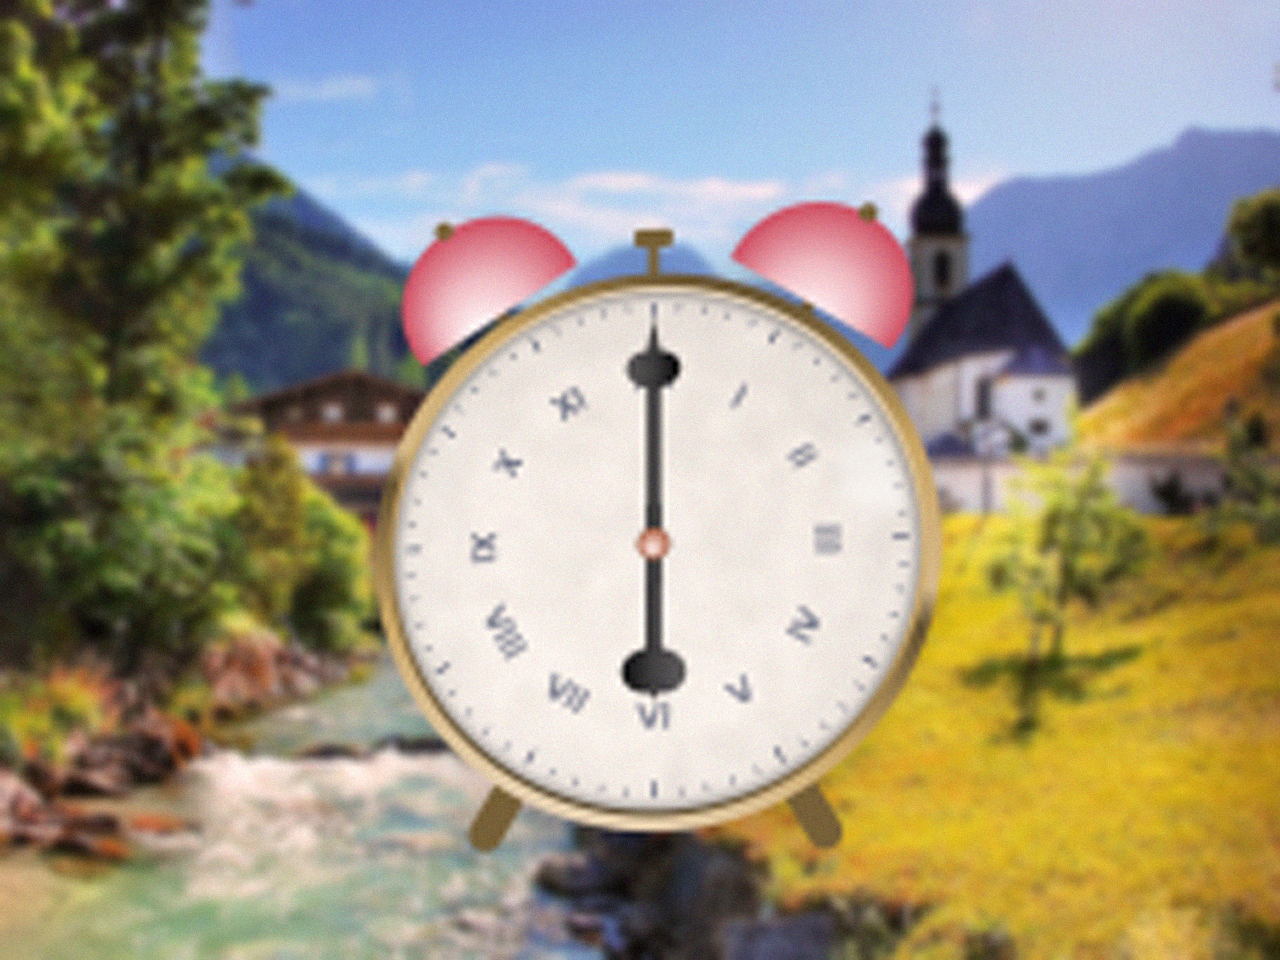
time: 6:00
